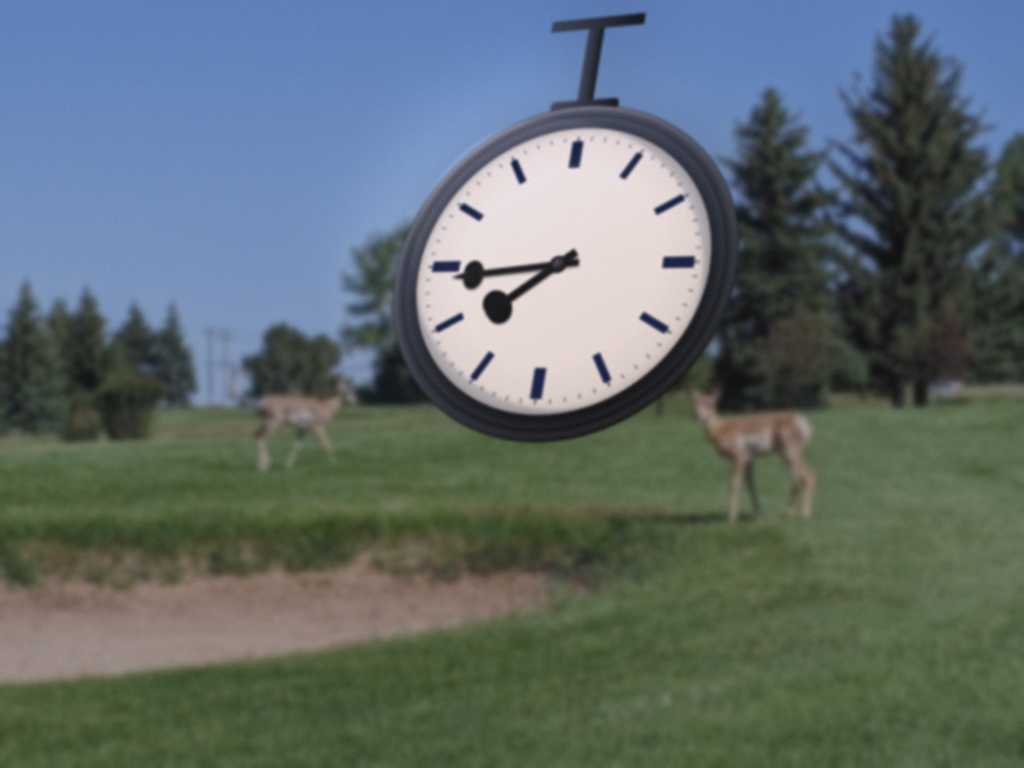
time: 7:44
